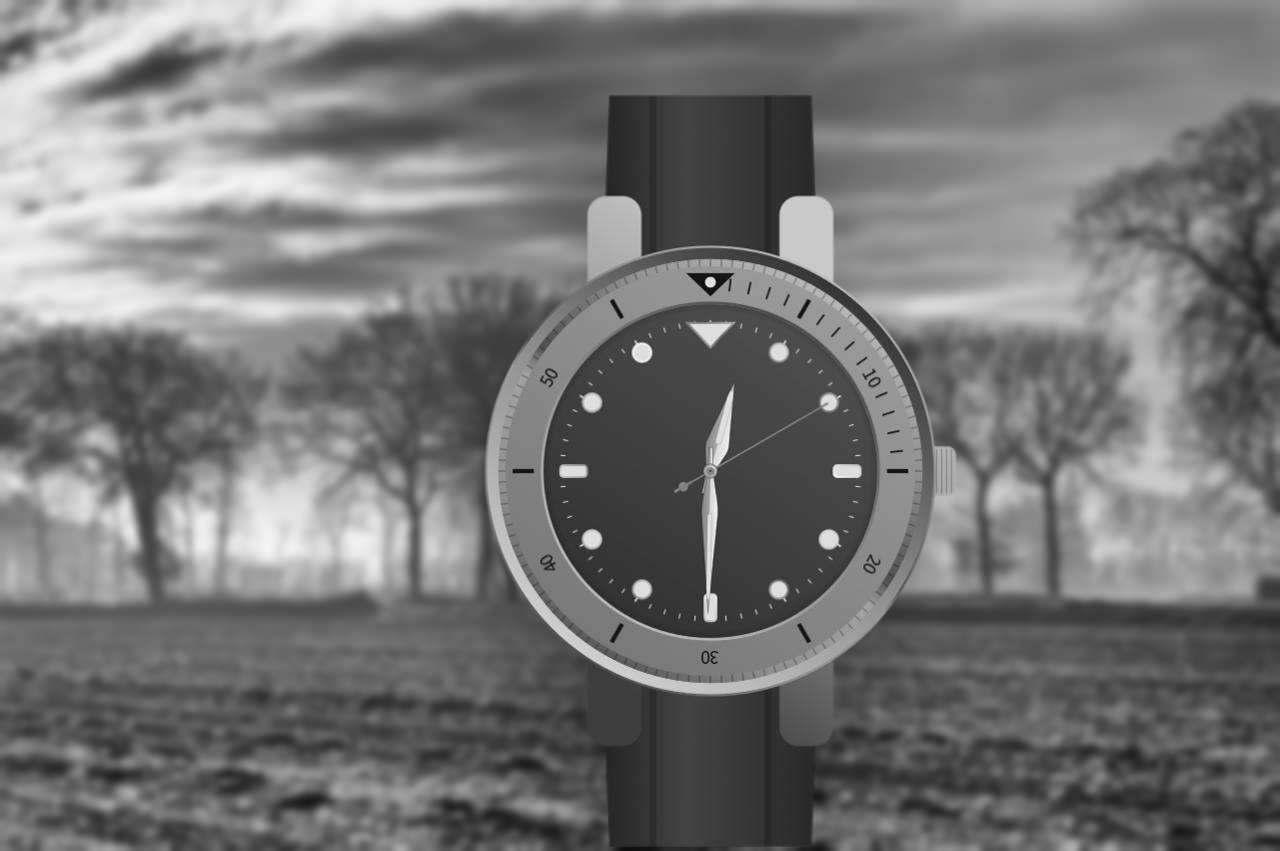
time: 12:30:10
